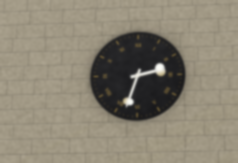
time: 2:33
